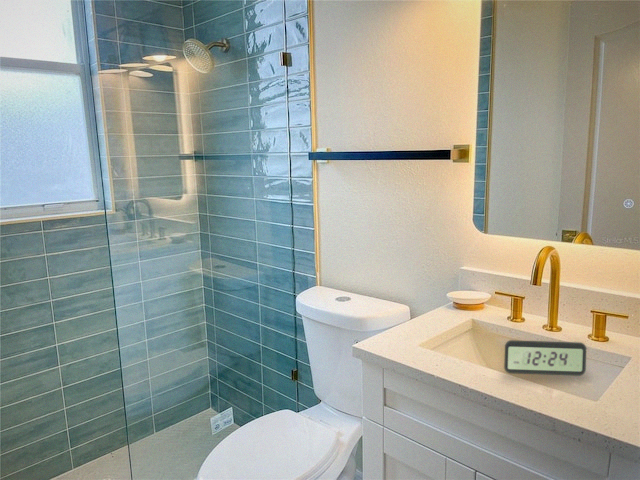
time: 12:24
